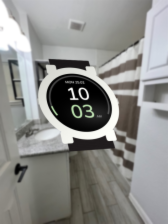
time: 10:03
